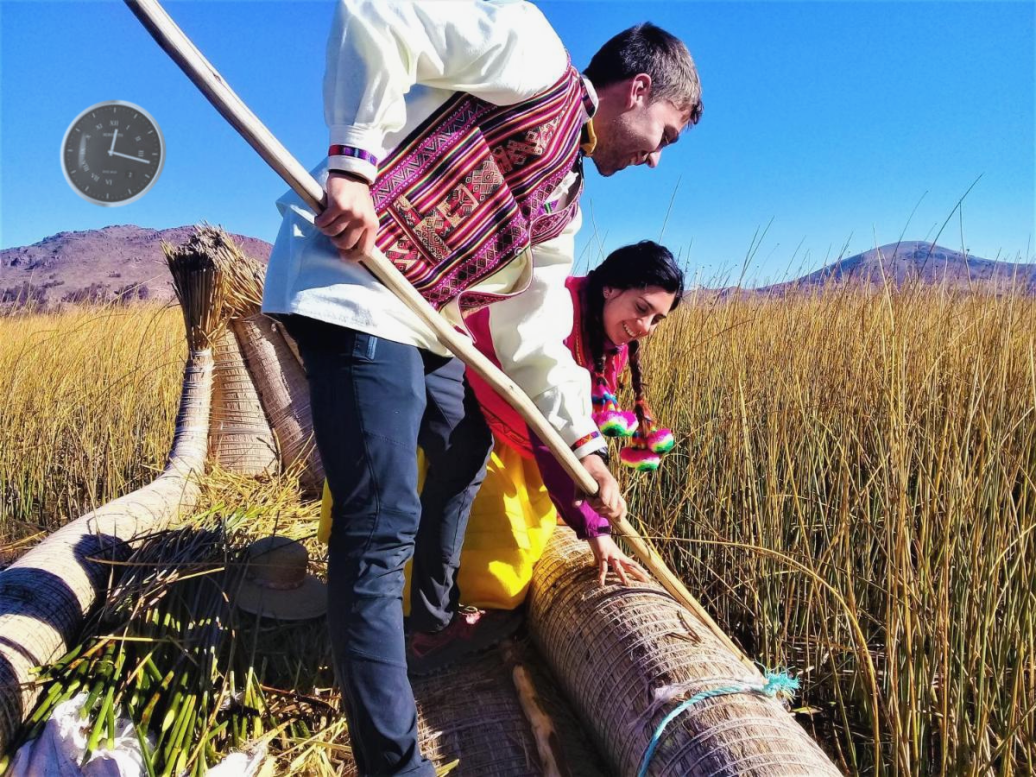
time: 12:17
